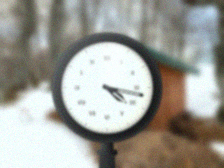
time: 4:17
